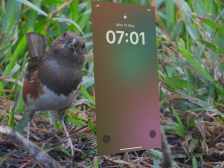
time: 7:01
